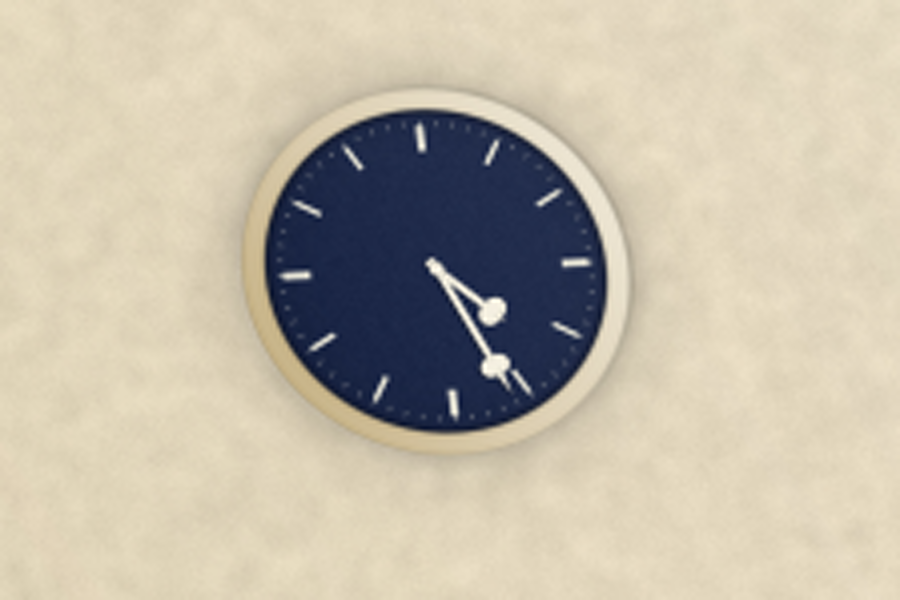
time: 4:26
